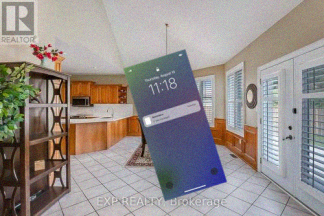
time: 11:18
